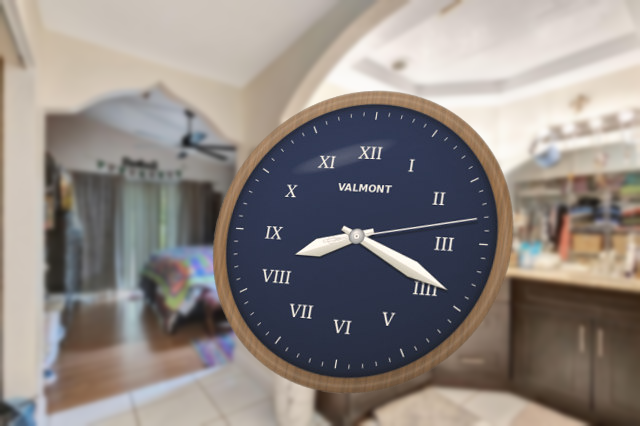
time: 8:19:13
